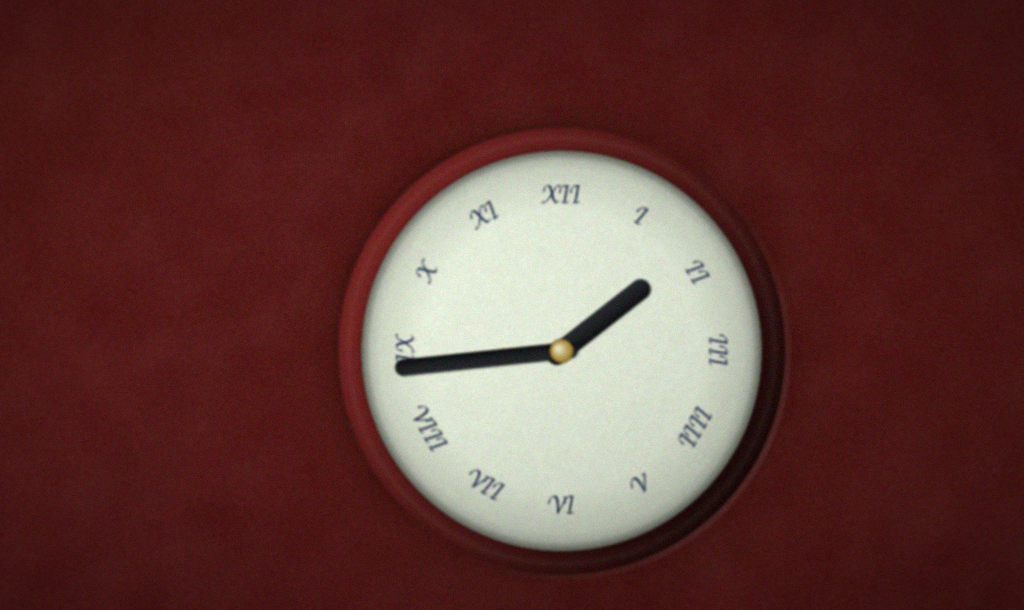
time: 1:44
